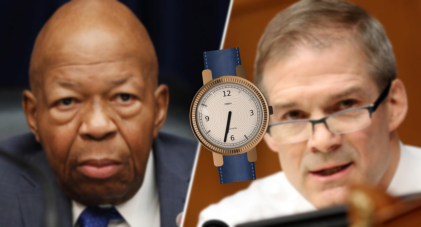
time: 6:33
